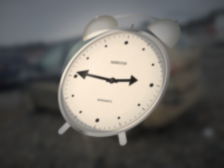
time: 2:46
